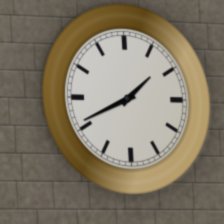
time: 1:41
